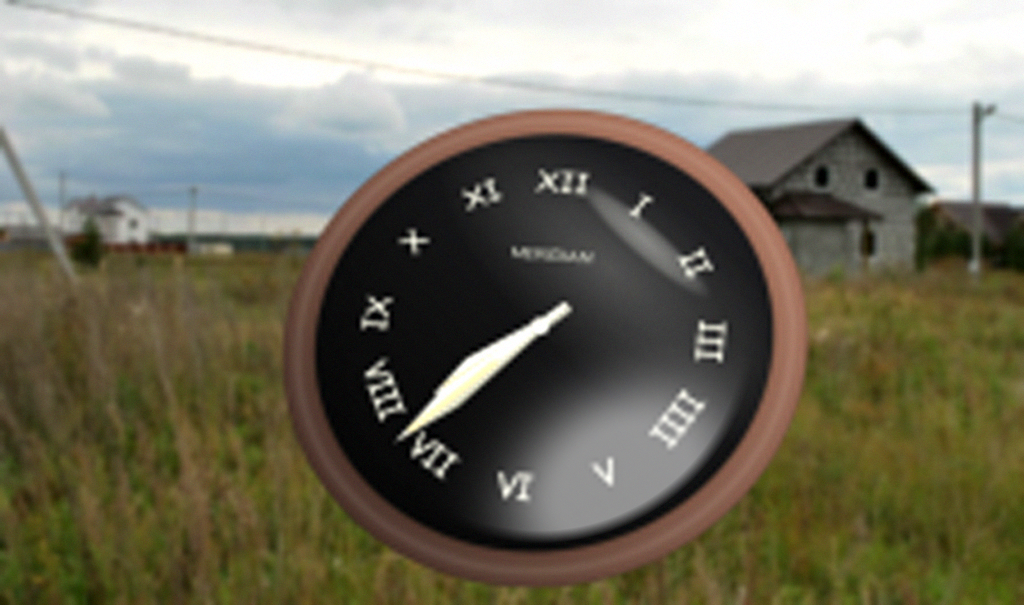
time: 7:37
